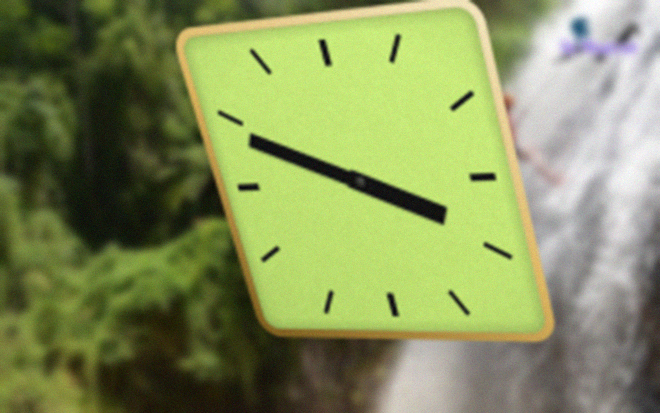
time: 3:49
